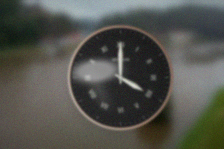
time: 4:00
